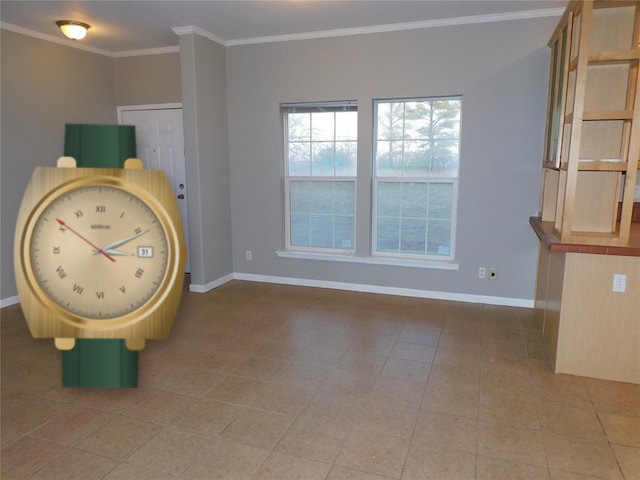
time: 3:10:51
